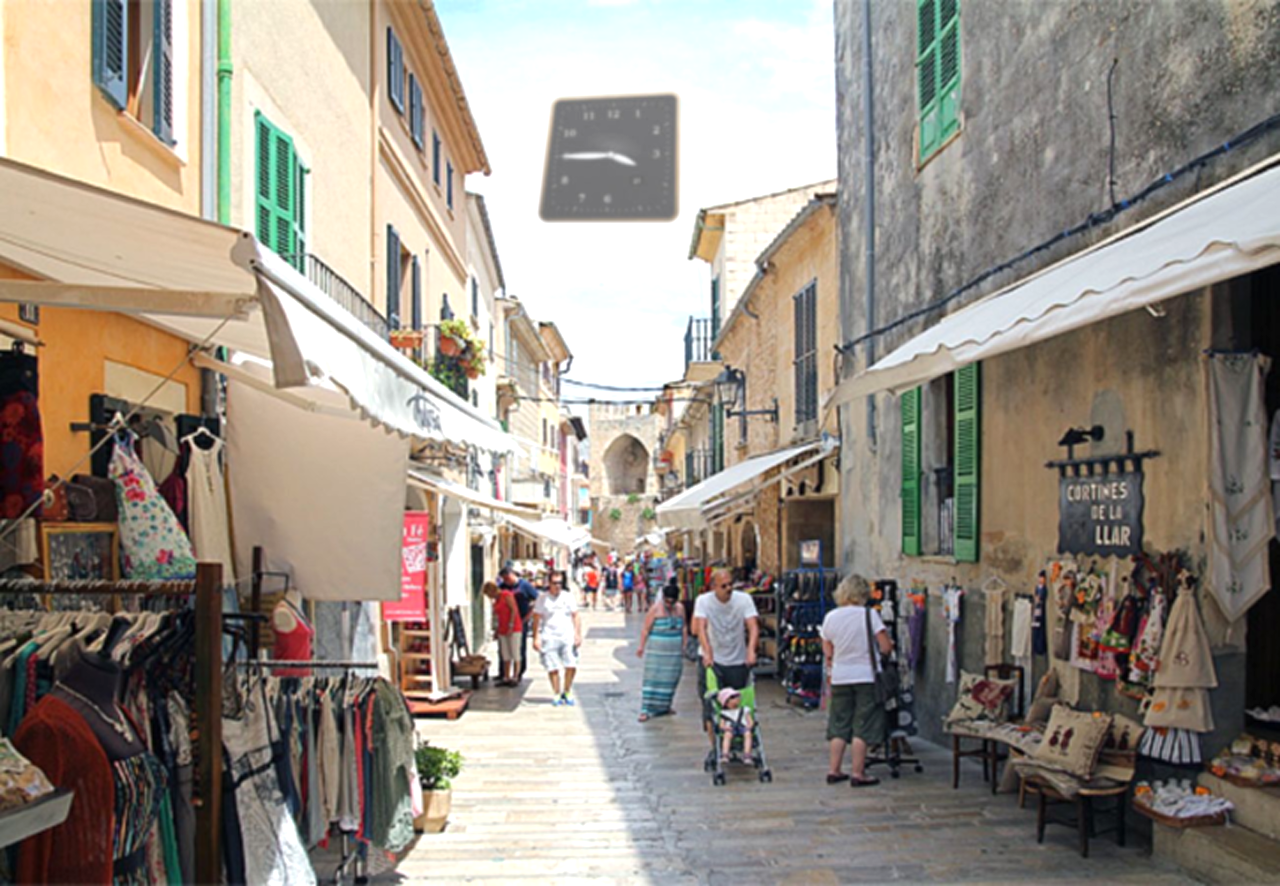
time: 3:45
